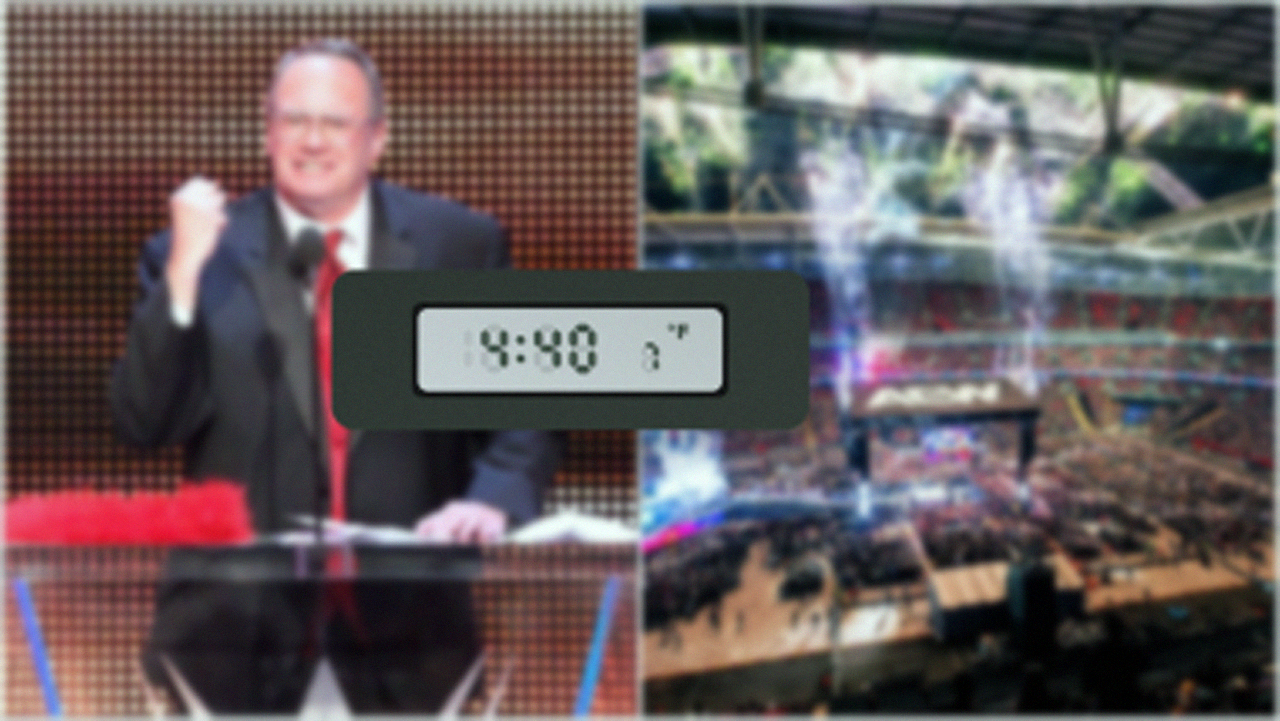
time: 4:40
